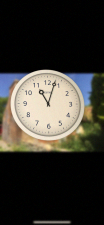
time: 11:03
